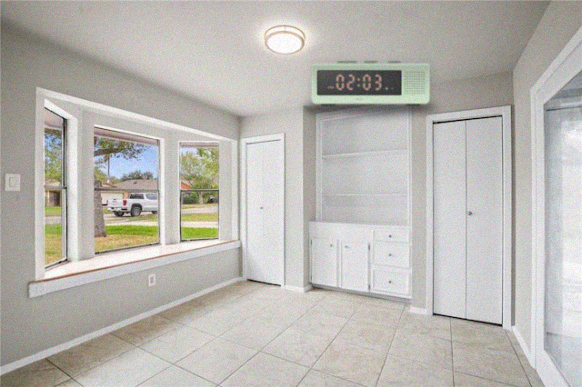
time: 2:03
